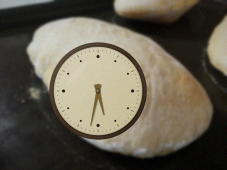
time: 5:32
